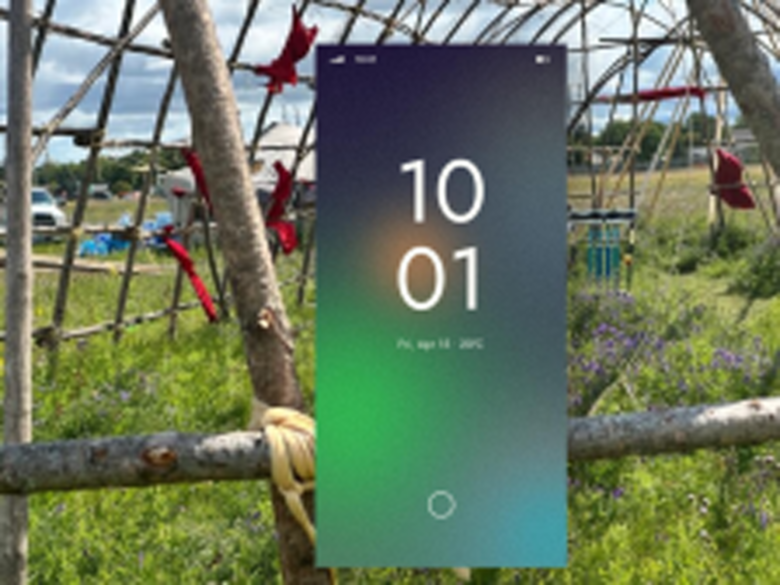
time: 10:01
